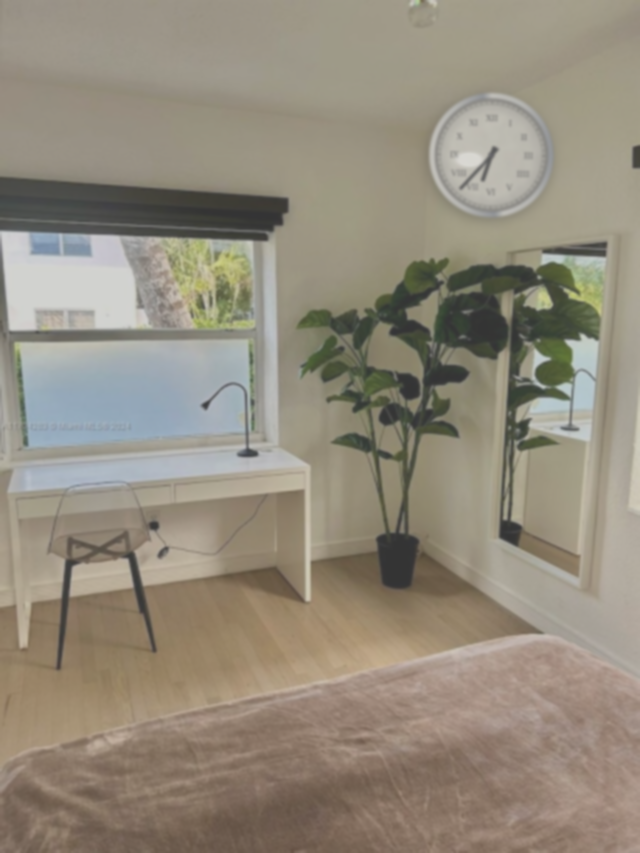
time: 6:37
